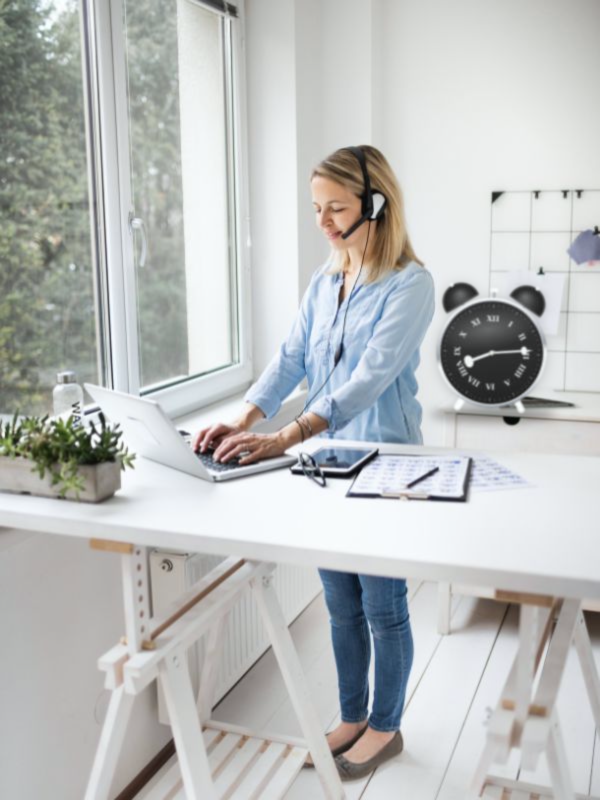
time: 8:14
